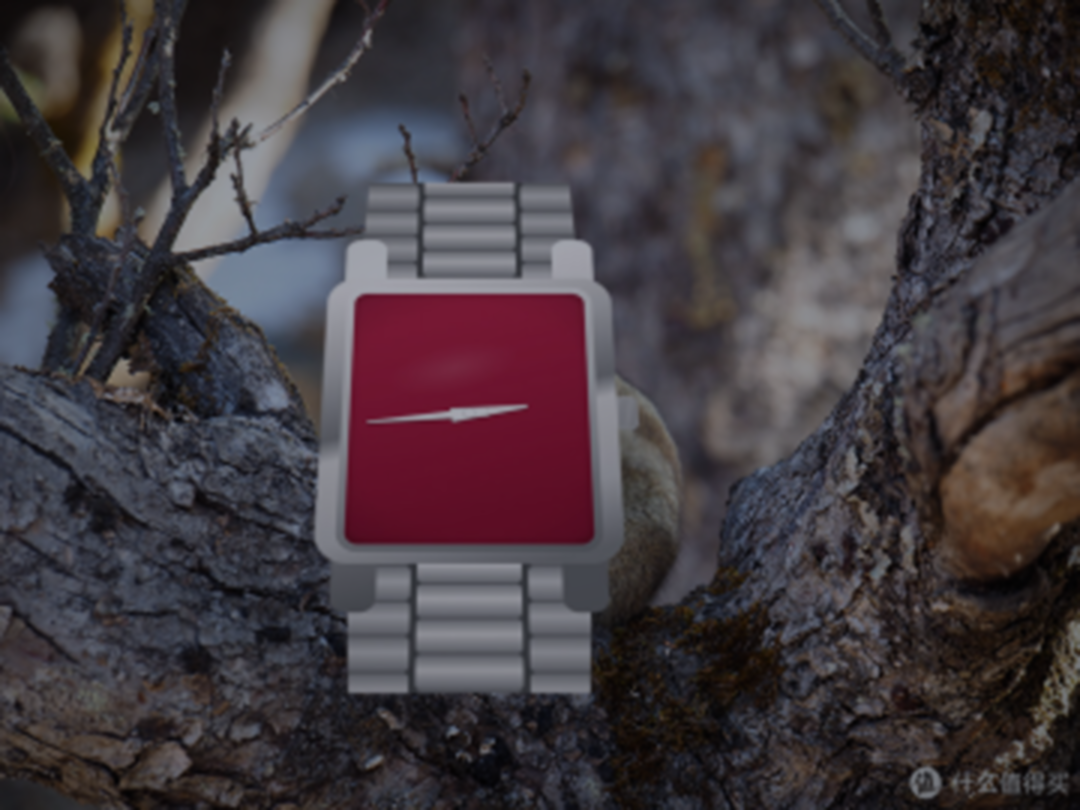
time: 2:44
